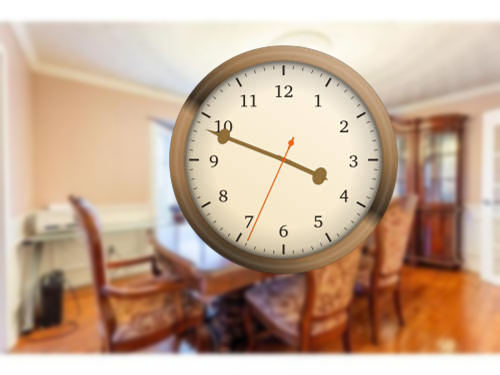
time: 3:48:34
